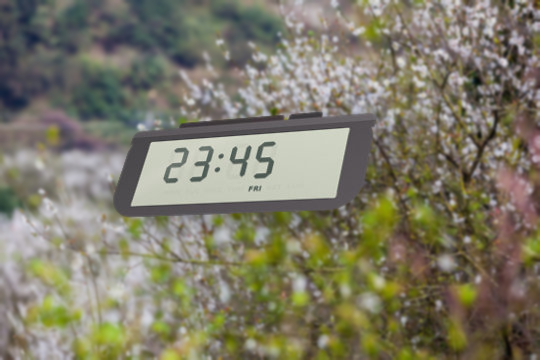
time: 23:45
